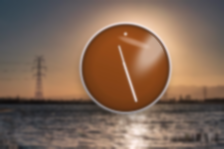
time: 11:27
